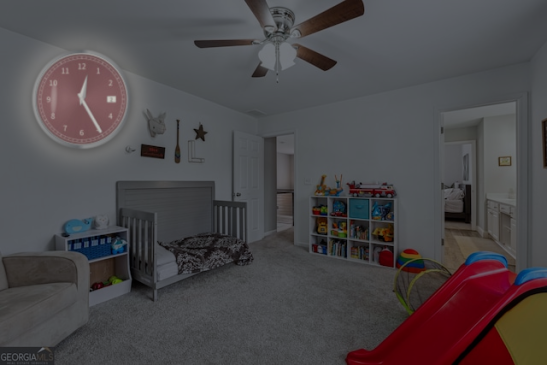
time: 12:25
